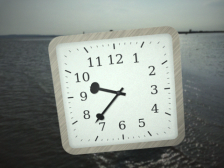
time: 9:37
